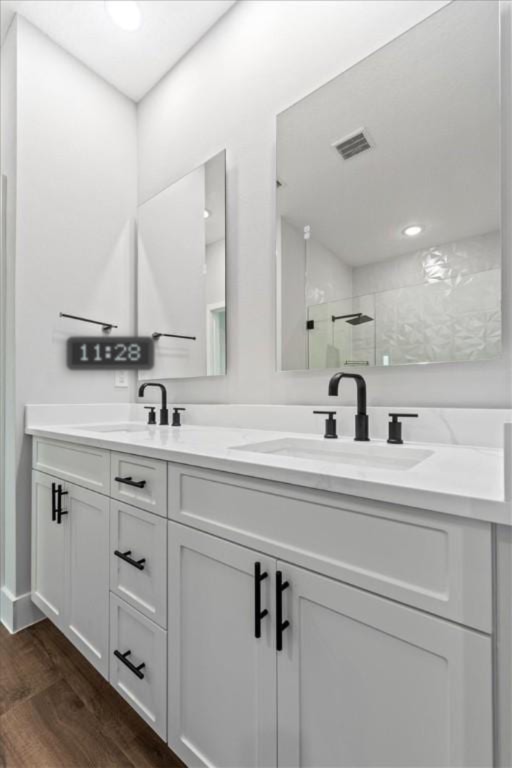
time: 11:28
